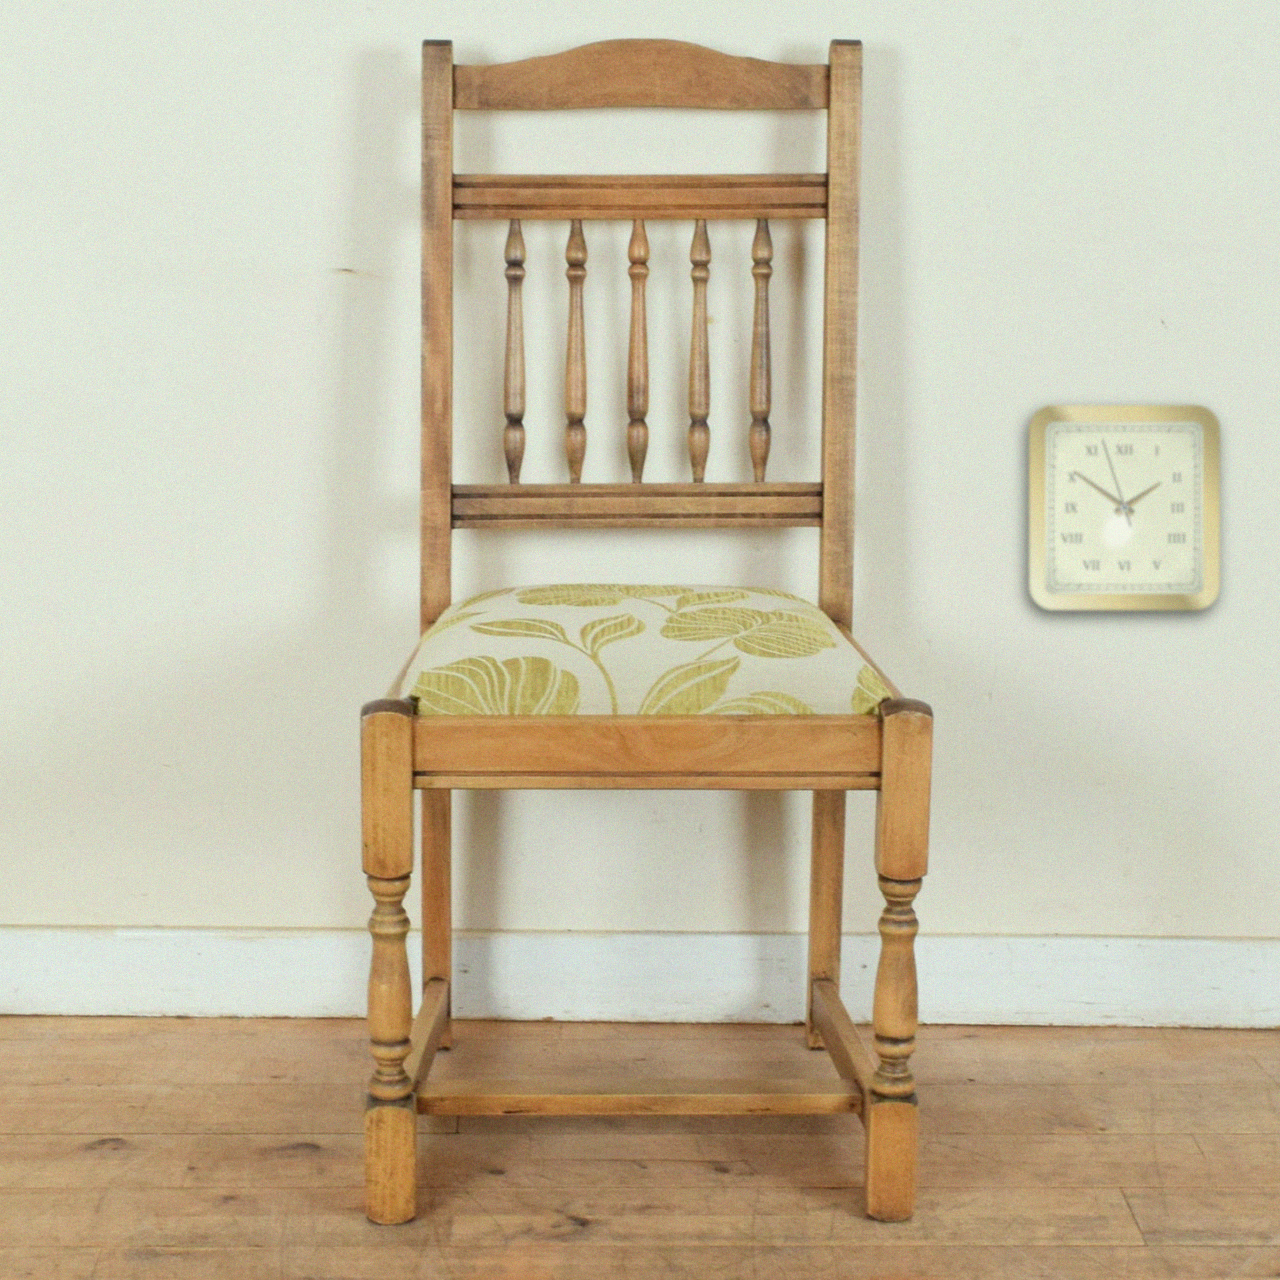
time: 1:50:57
